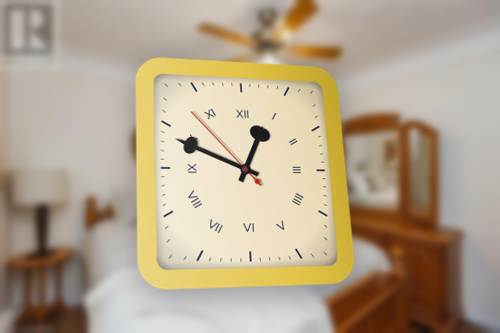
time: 12:48:53
